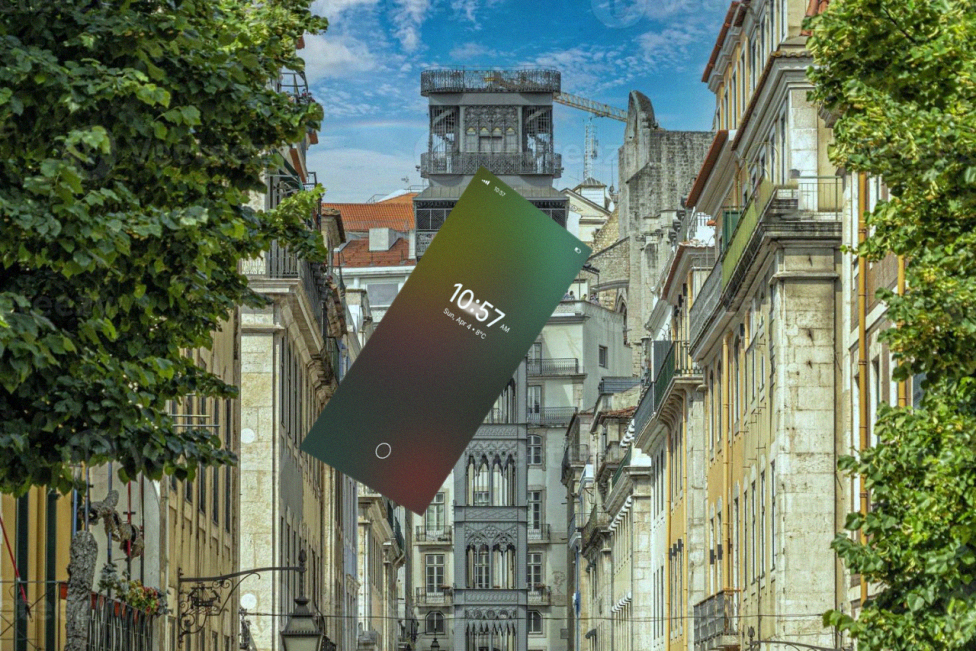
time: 10:57
